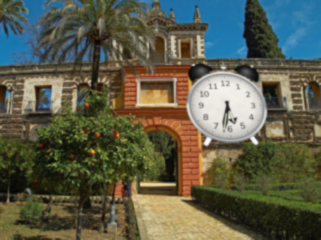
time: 5:32
